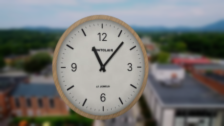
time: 11:07
